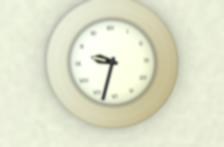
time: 9:33
